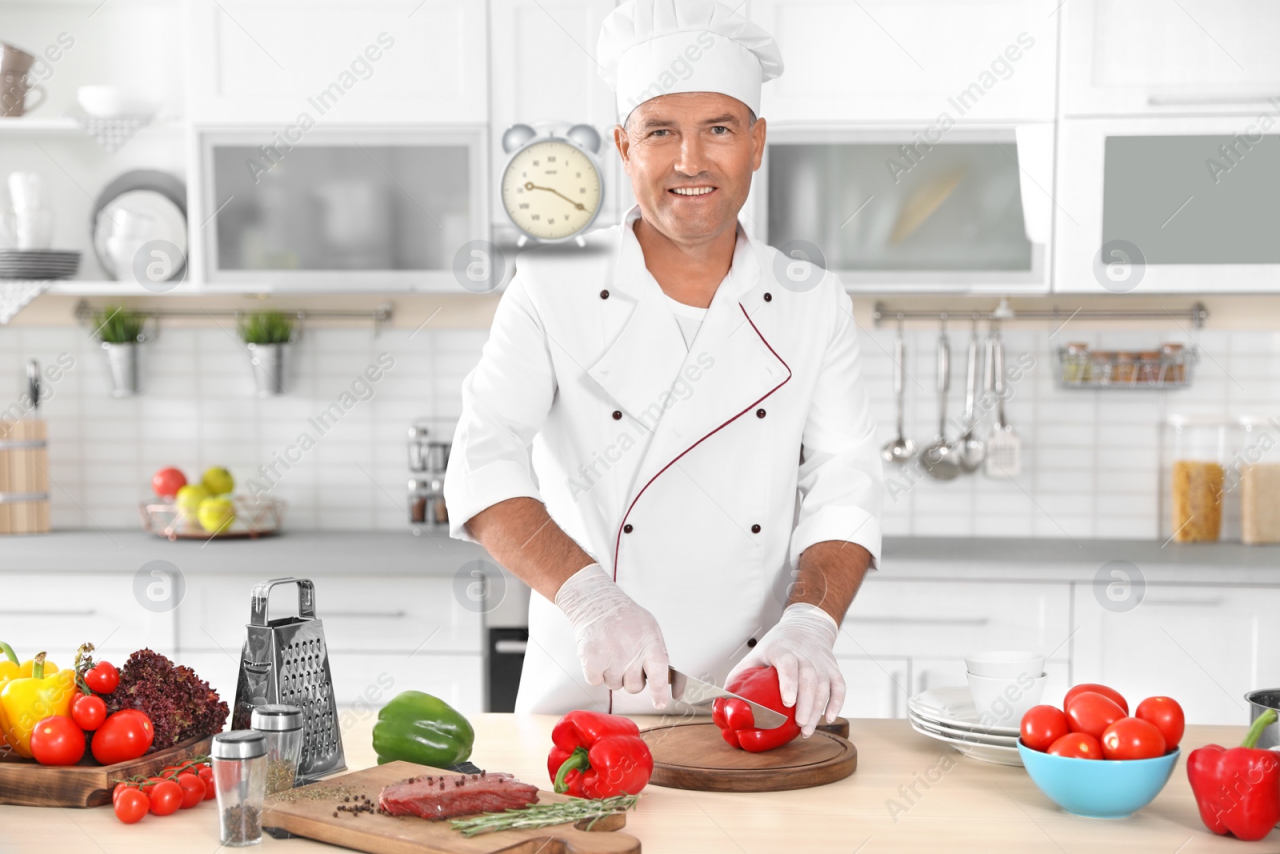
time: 9:20
